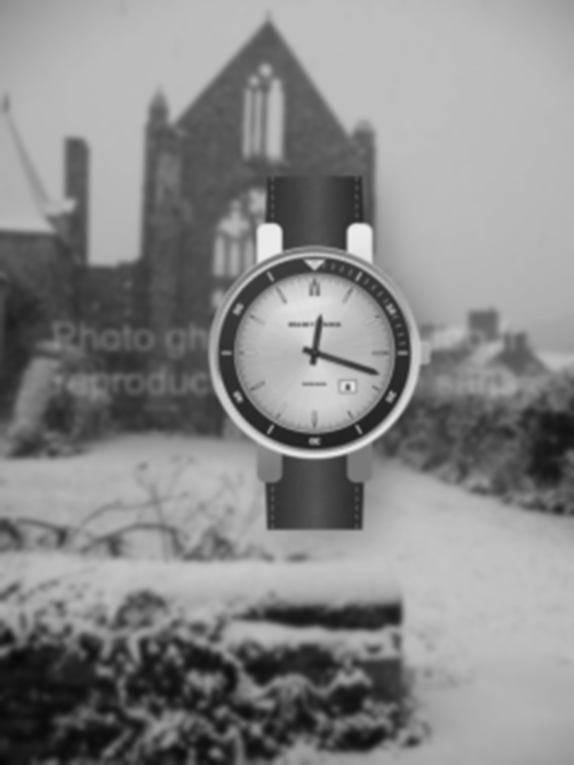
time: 12:18
